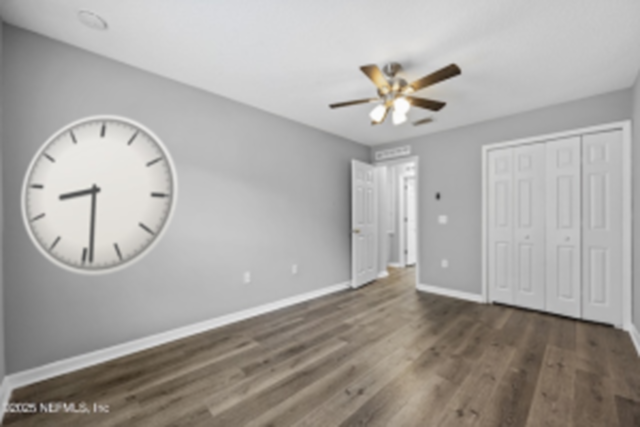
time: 8:29
